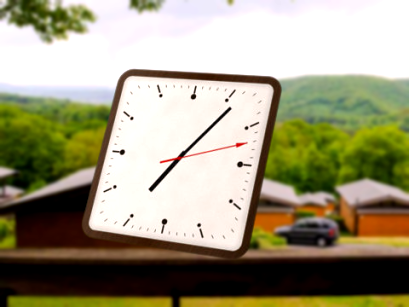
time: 7:06:12
